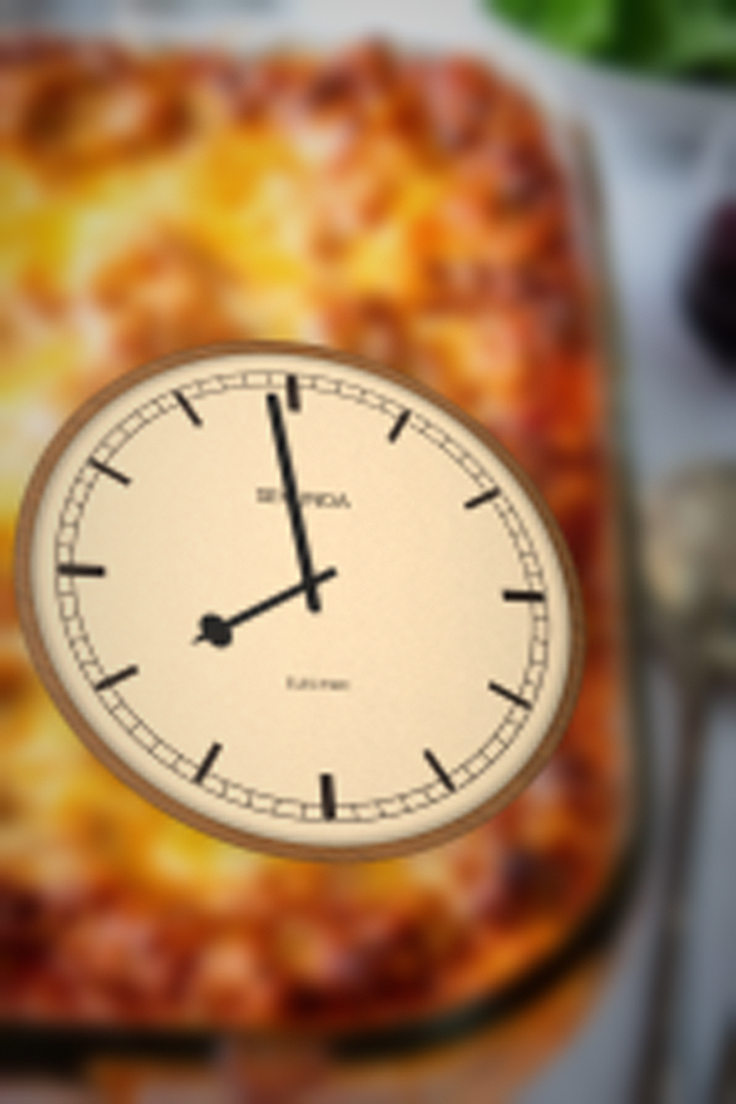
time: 7:59
